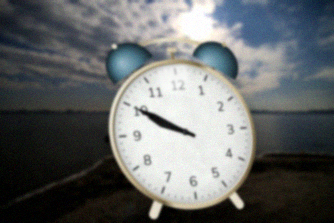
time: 9:50
